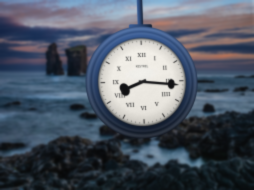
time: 8:16
